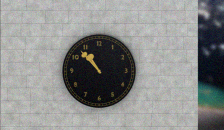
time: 10:53
